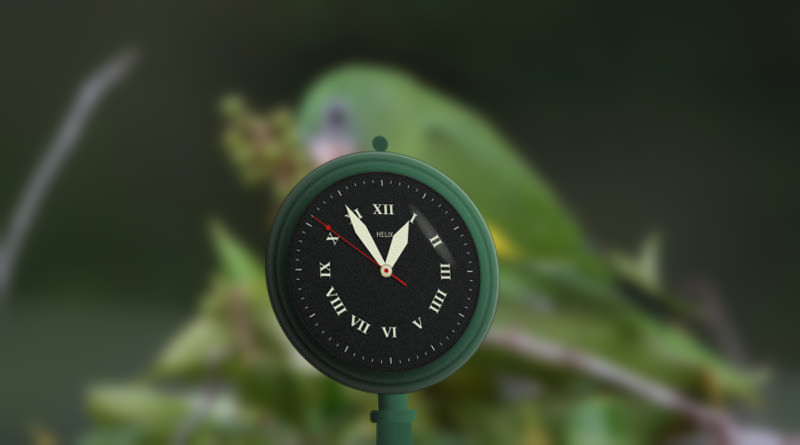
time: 12:54:51
